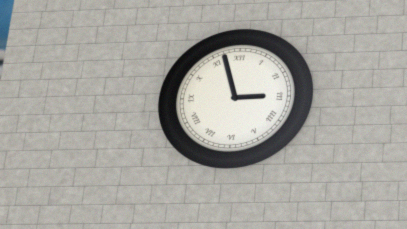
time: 2:57
